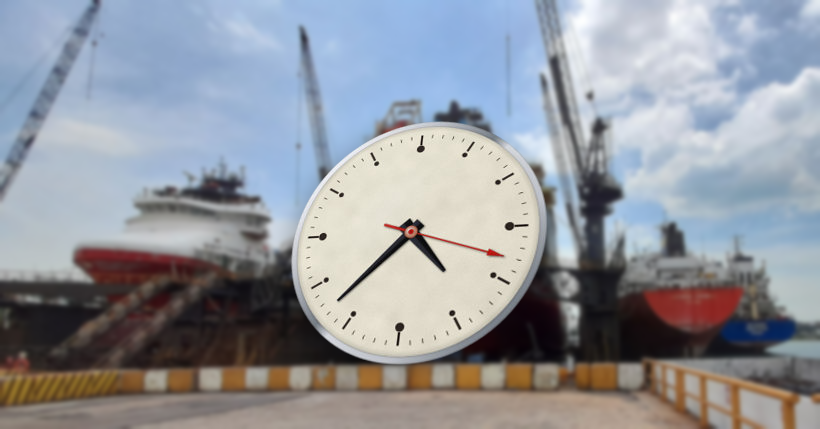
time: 4:37:18
